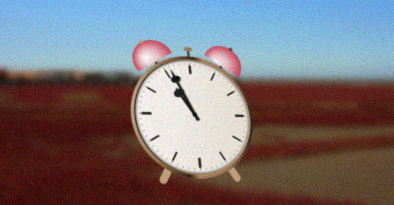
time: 10:56
